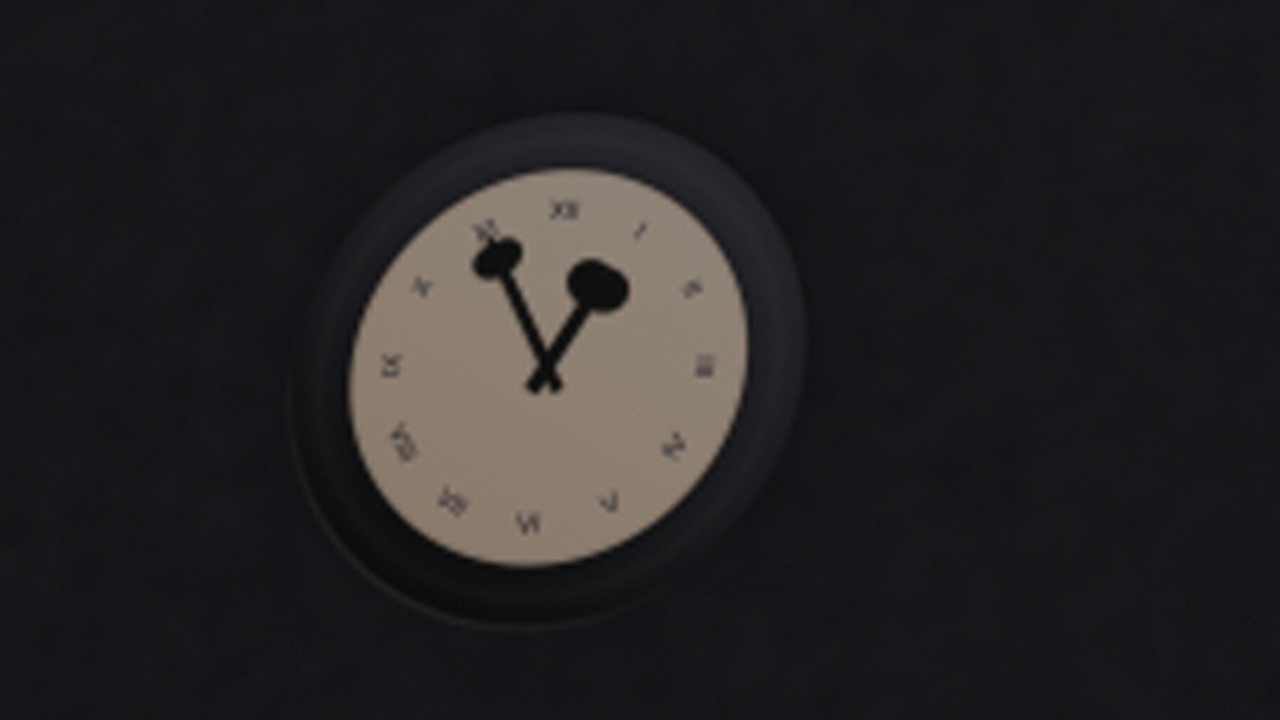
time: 12:55
